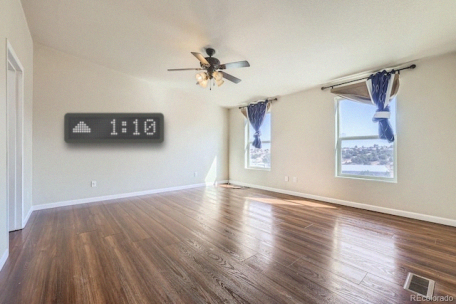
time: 1:10
